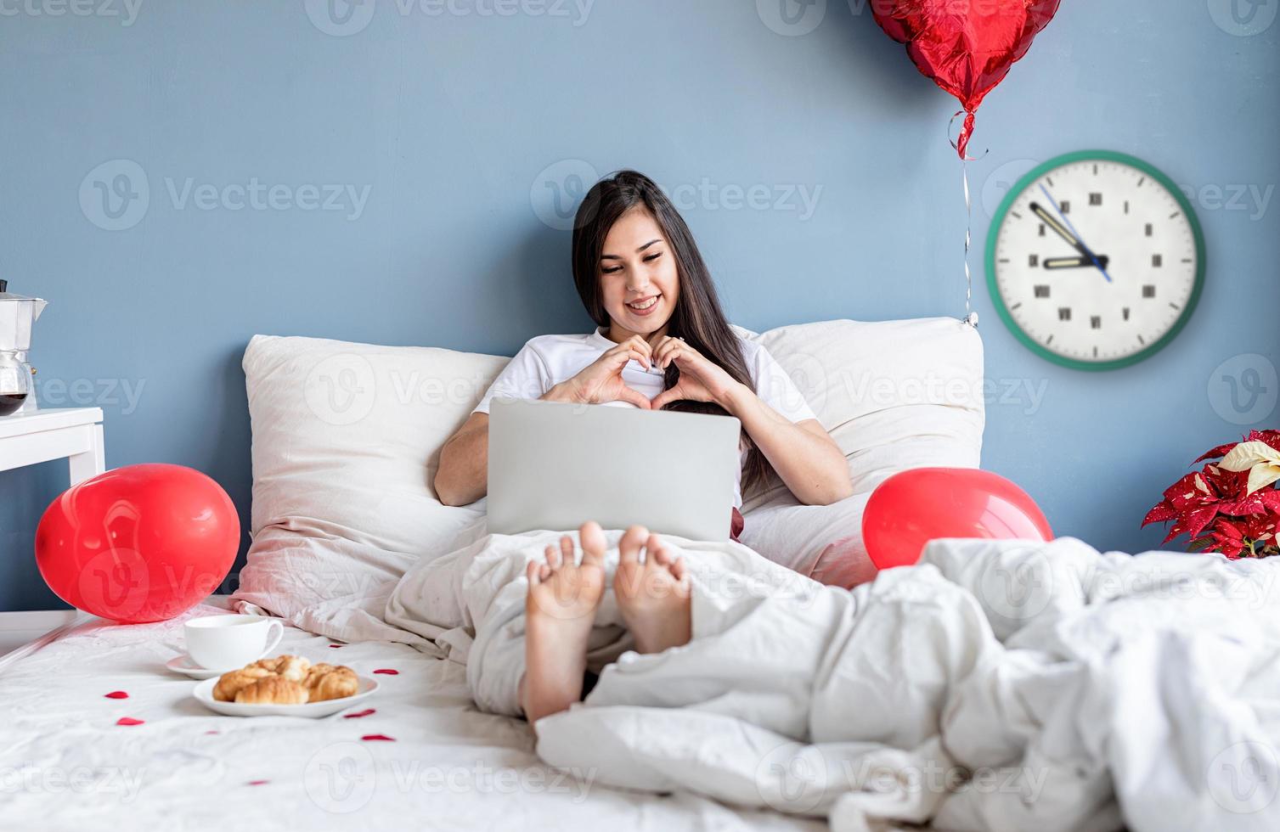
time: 8:51:54
